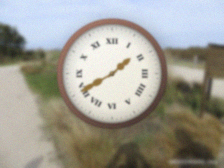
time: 1:40
